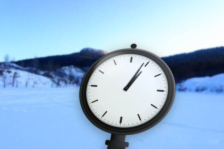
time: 1:04
